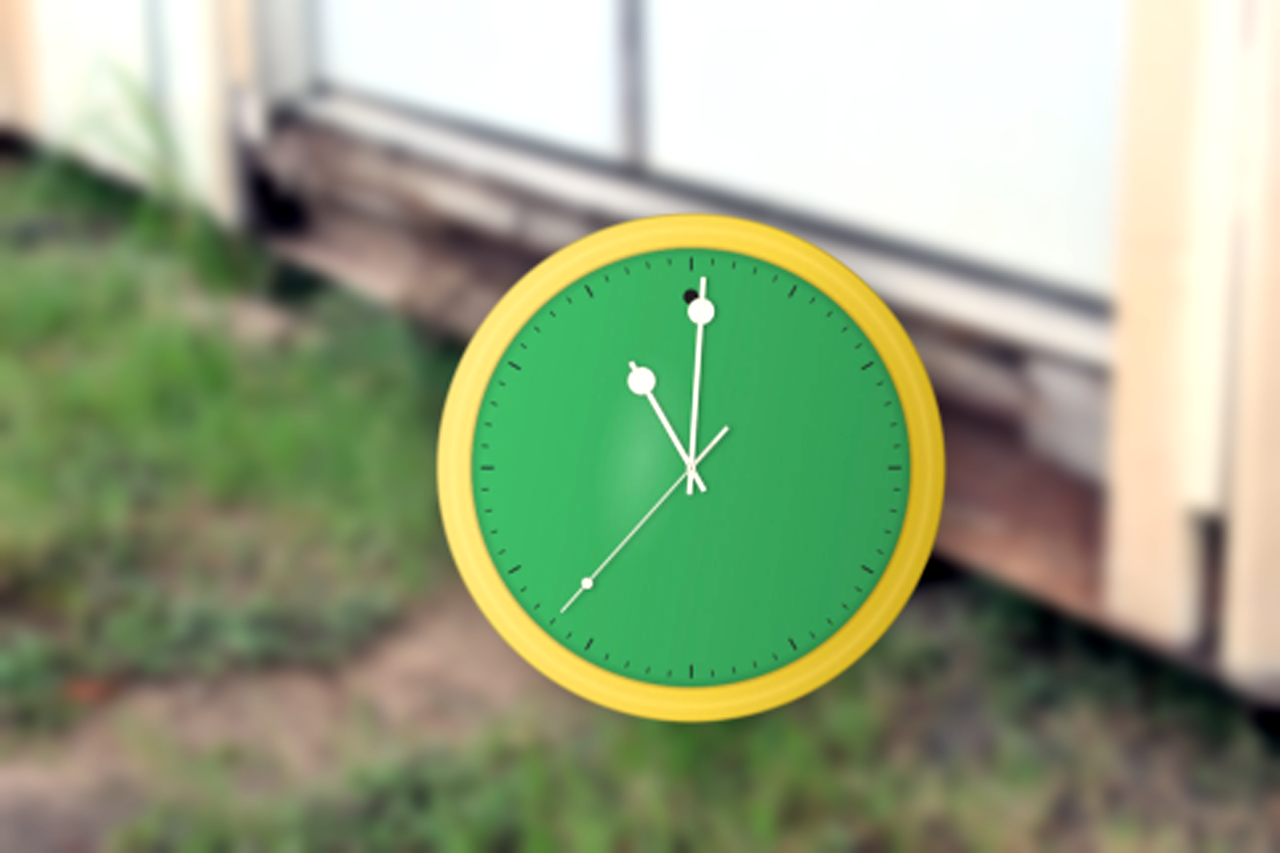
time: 11:00:37
